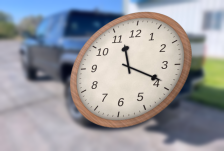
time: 11:19
